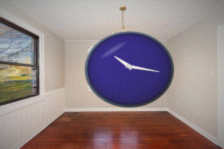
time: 10:17
